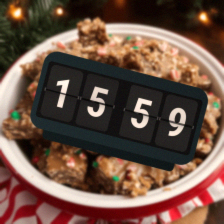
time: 15:59
